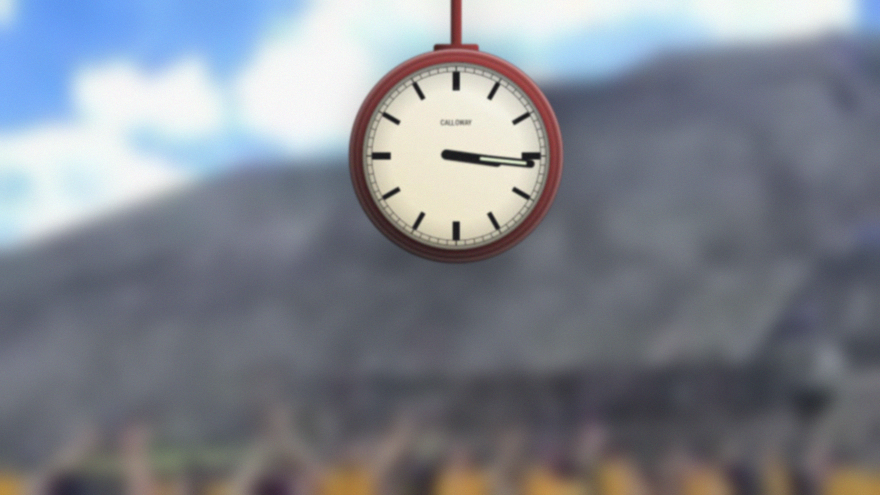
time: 3:16
